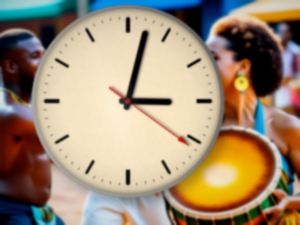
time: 3:02:21
